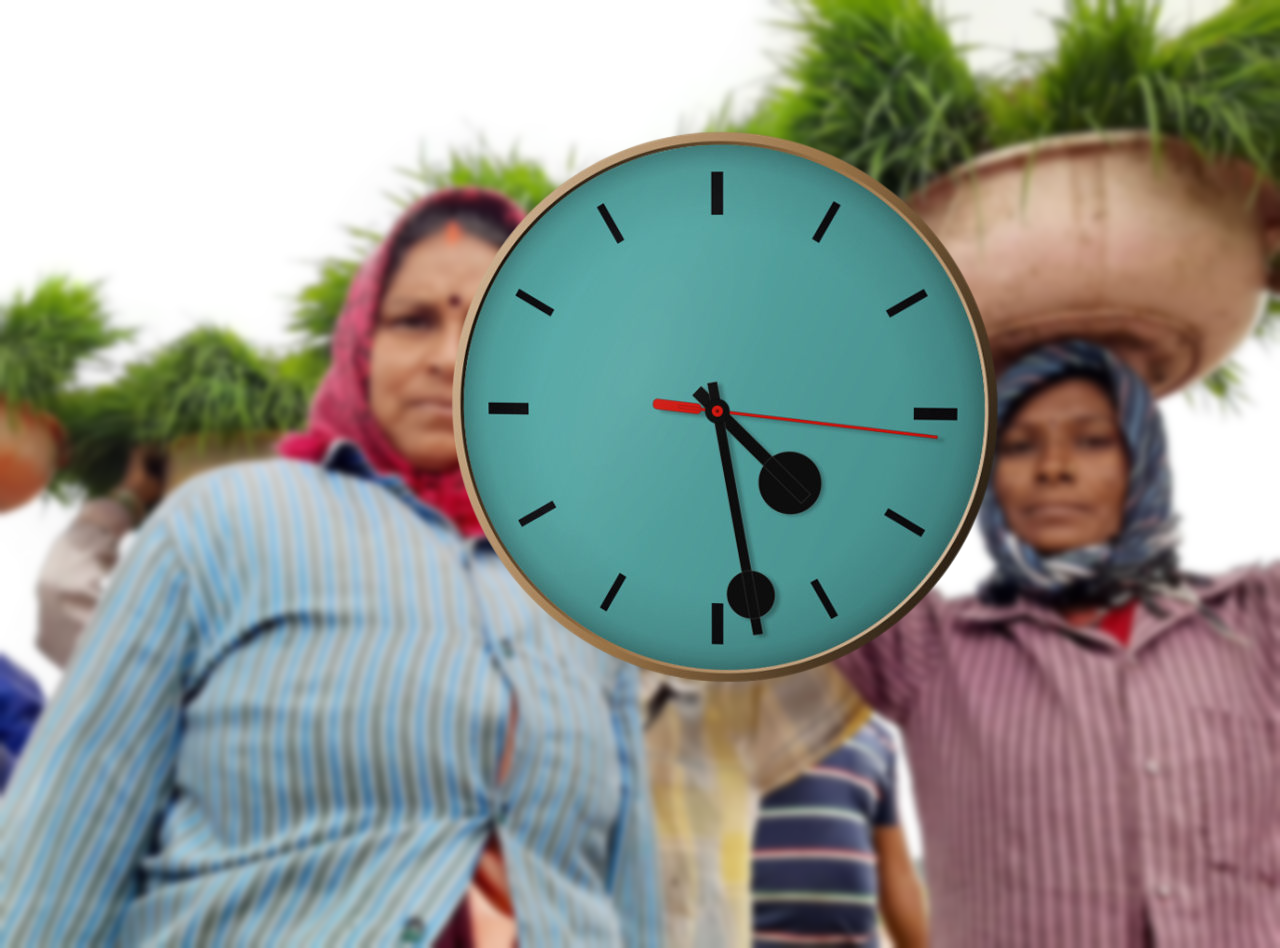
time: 4:28:16
